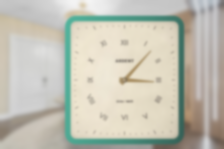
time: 3:07
